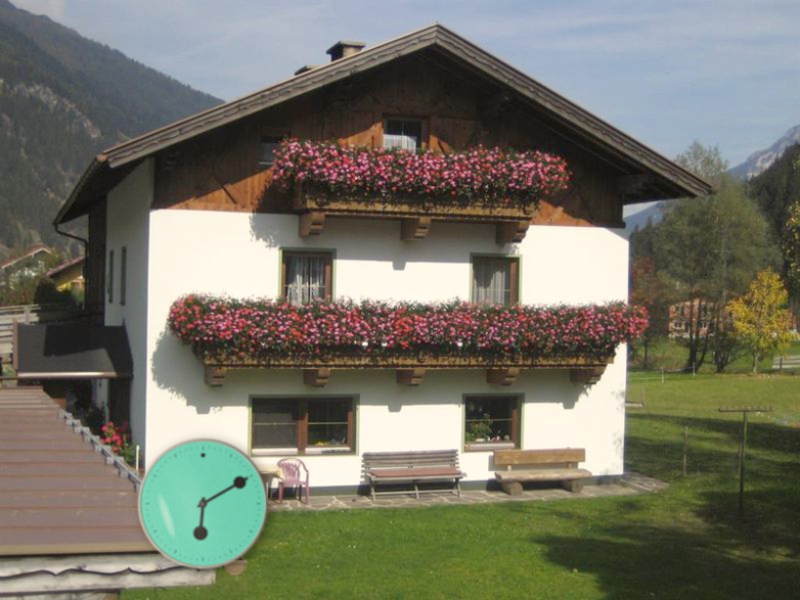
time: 6:10
